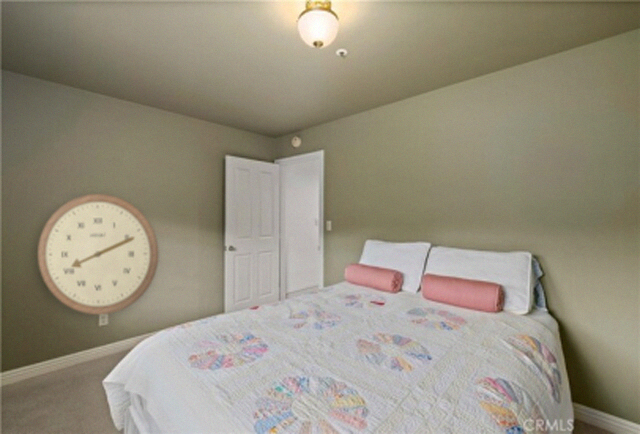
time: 8:11
